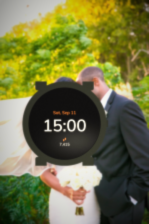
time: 15:00
